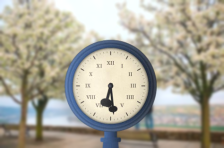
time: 6:29
